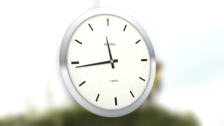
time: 11:44
